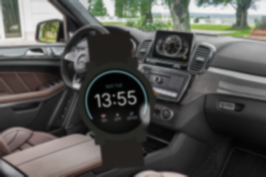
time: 13:55
